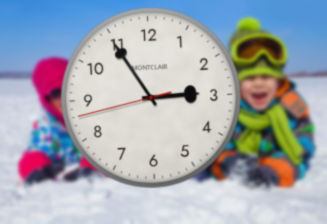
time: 2:54:43
